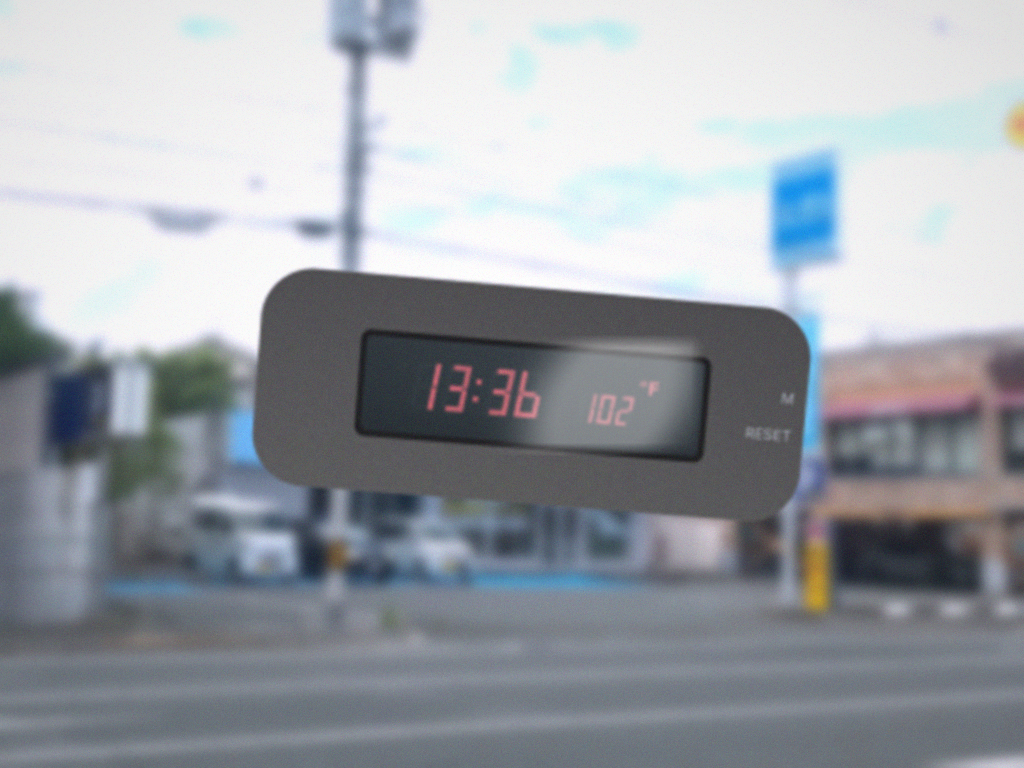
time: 13:36
